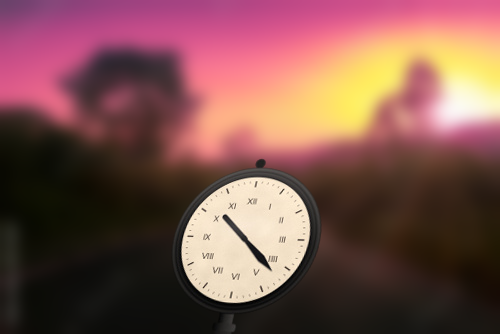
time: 10:22
